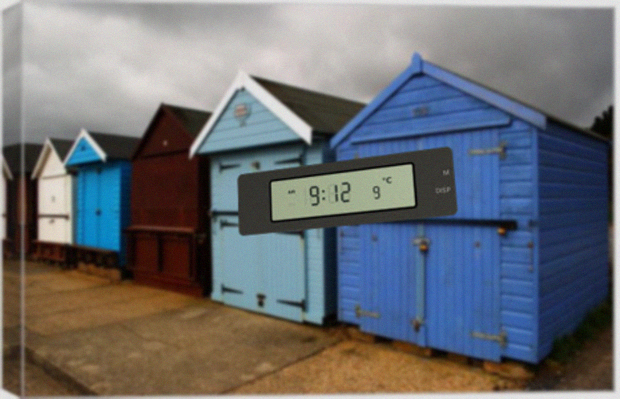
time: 9:12
